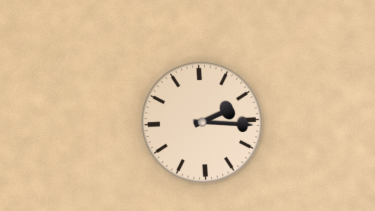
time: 2:16
